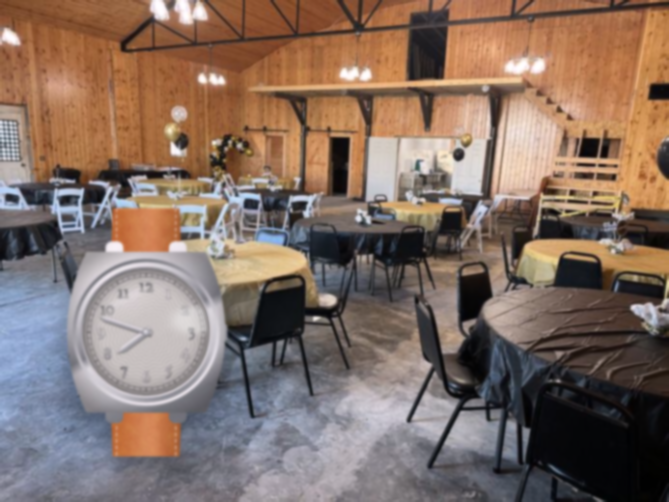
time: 7:48
